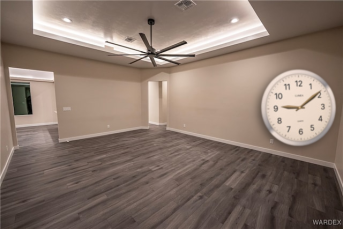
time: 9:09
